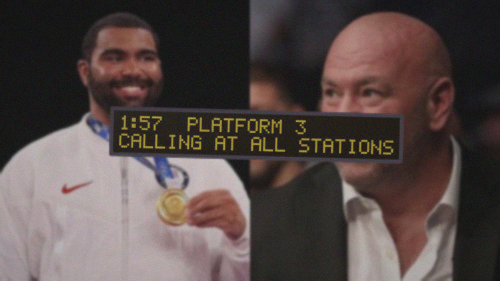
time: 1:57
